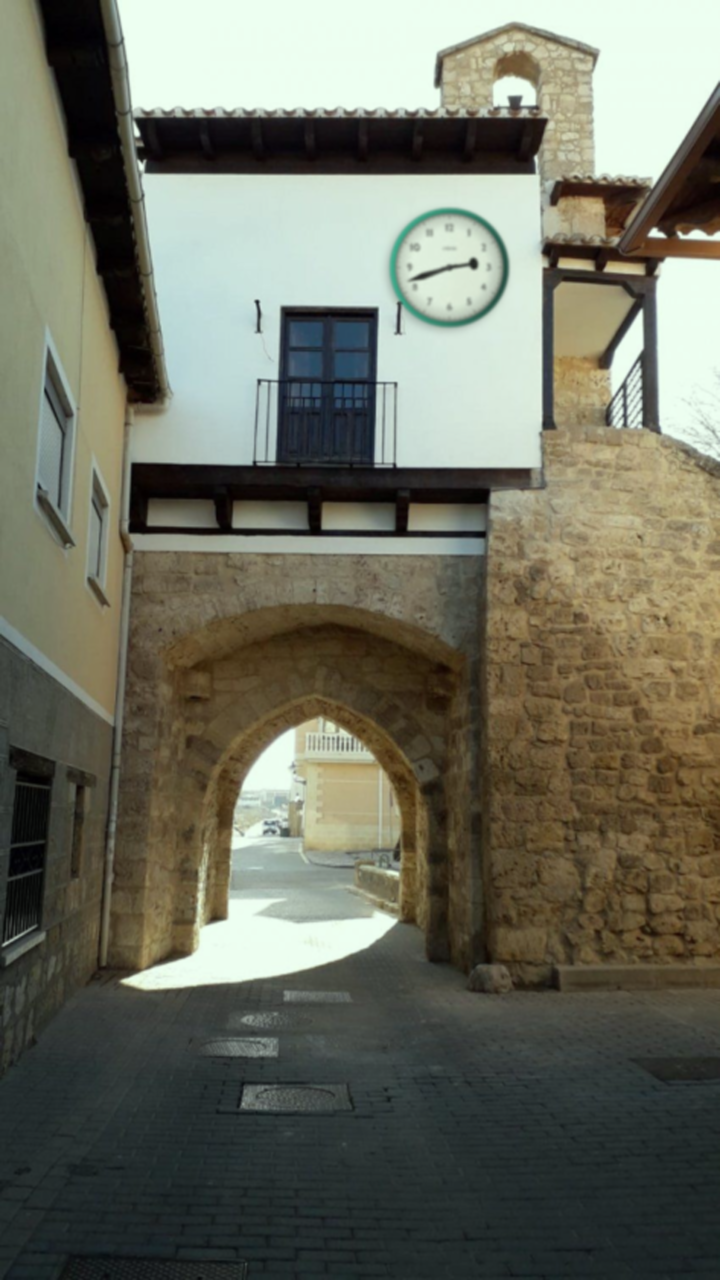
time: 2:42
